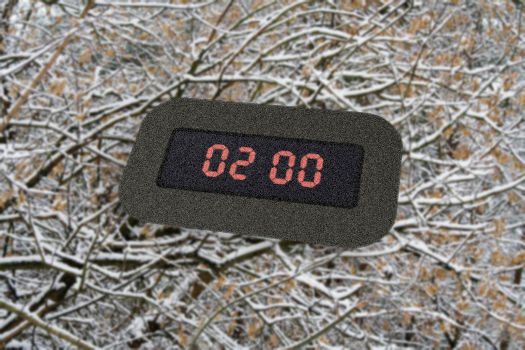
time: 2:00
